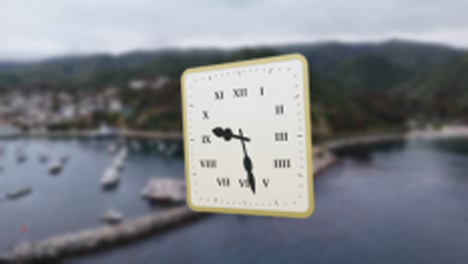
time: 9:28
